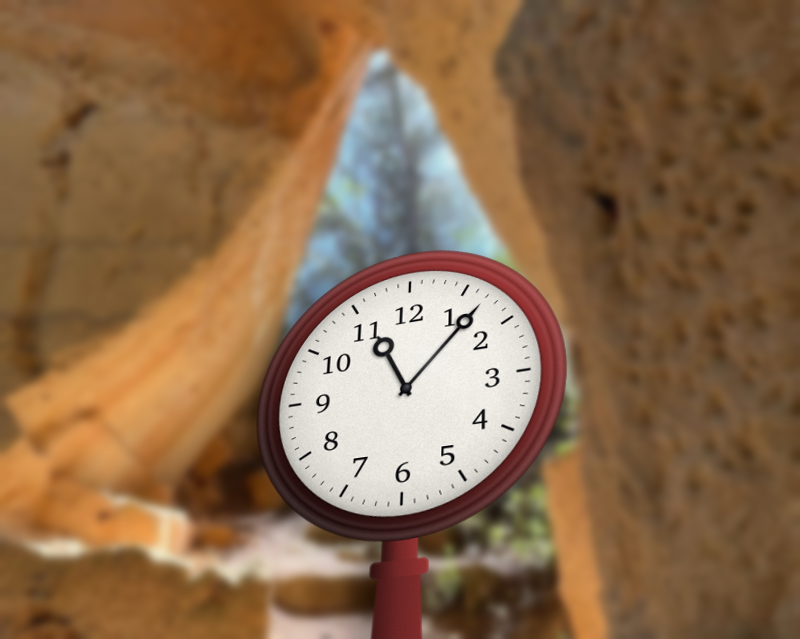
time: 11:07
